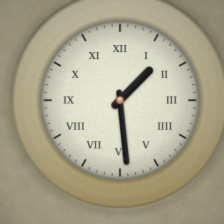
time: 1:29
